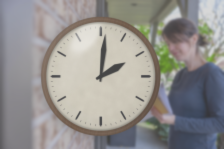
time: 2:01
